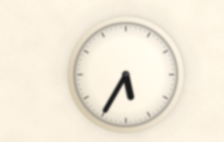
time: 5:35
